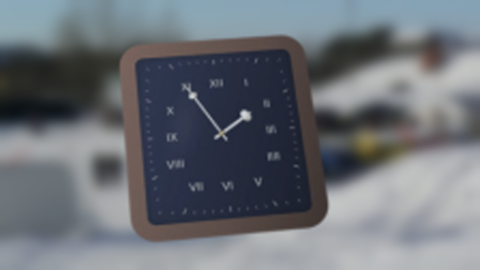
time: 1:55
